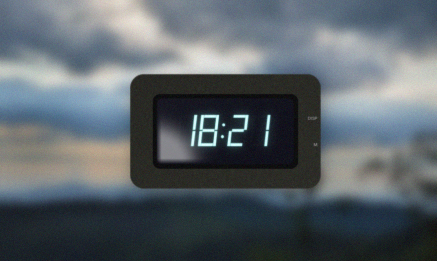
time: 18:21
